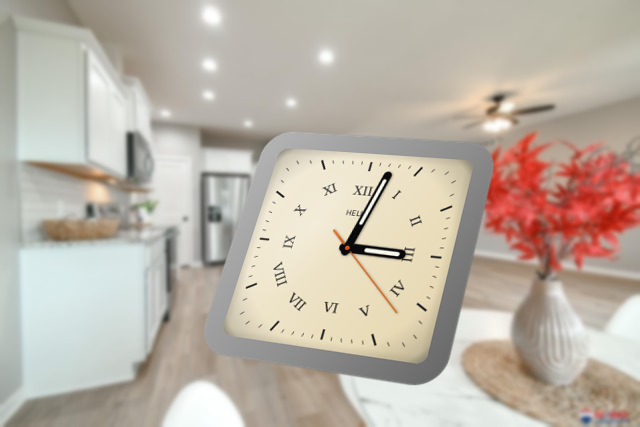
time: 3:02:22
